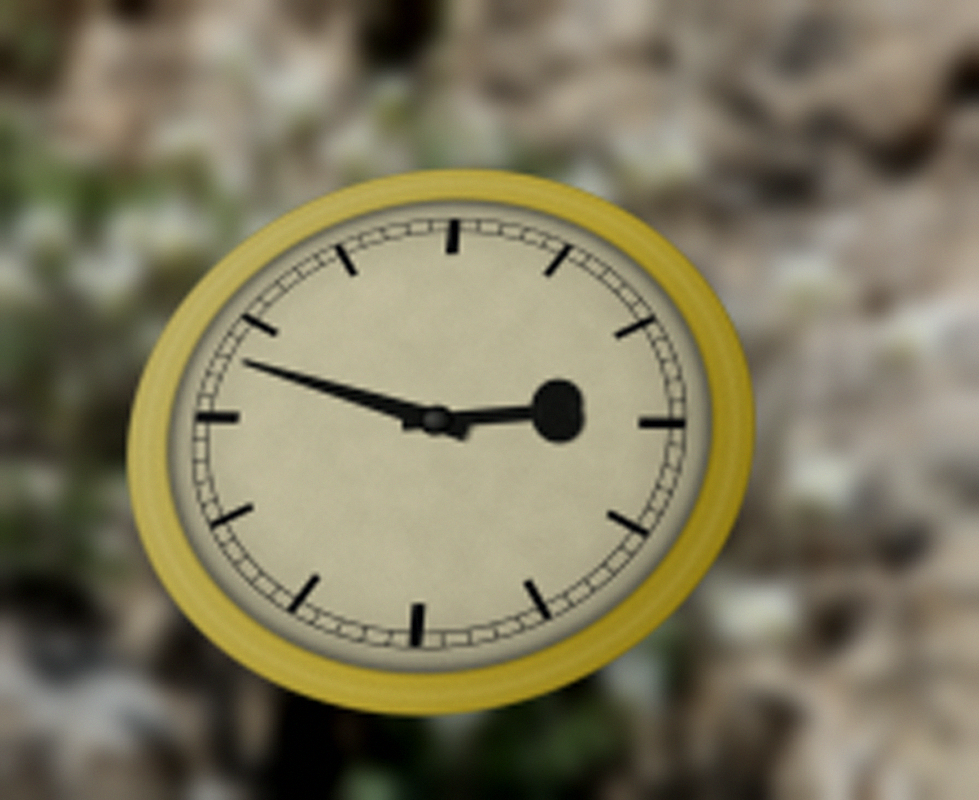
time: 2:48
